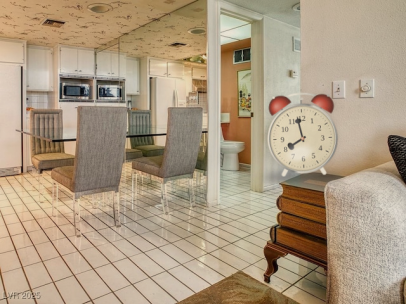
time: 7:58
